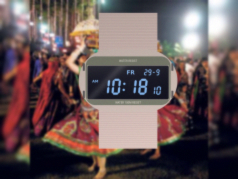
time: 10:18
